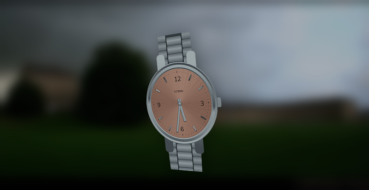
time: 5:32
